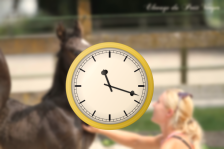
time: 11:18
